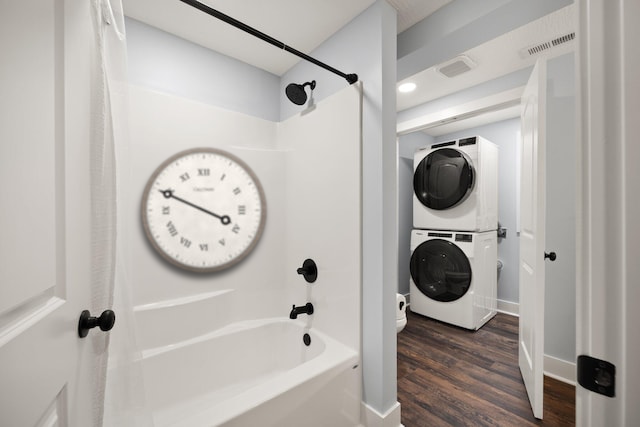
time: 3:49
